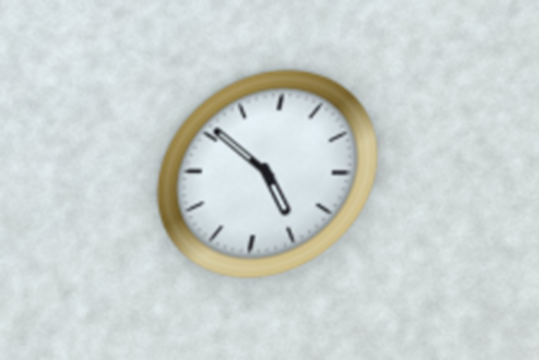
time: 4:51
